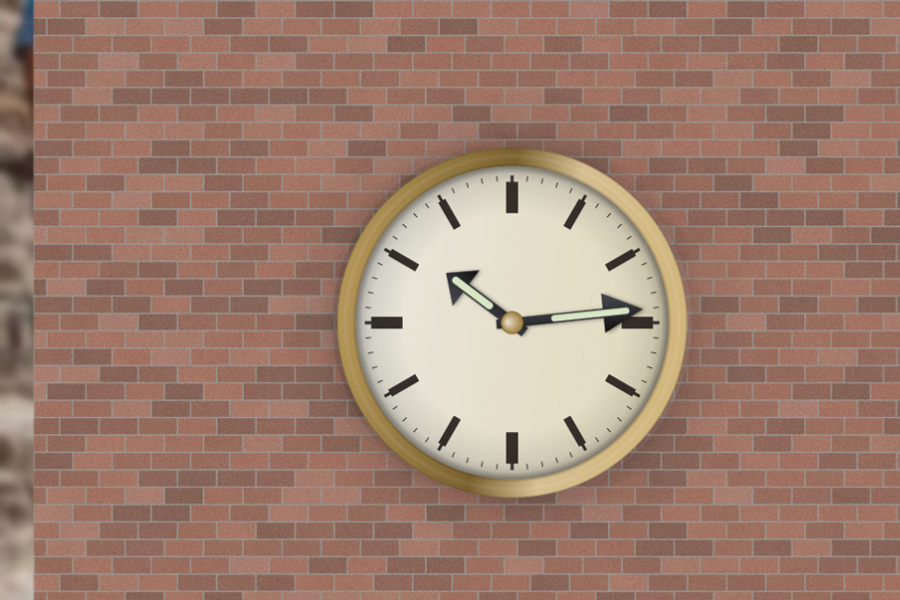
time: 10:14
